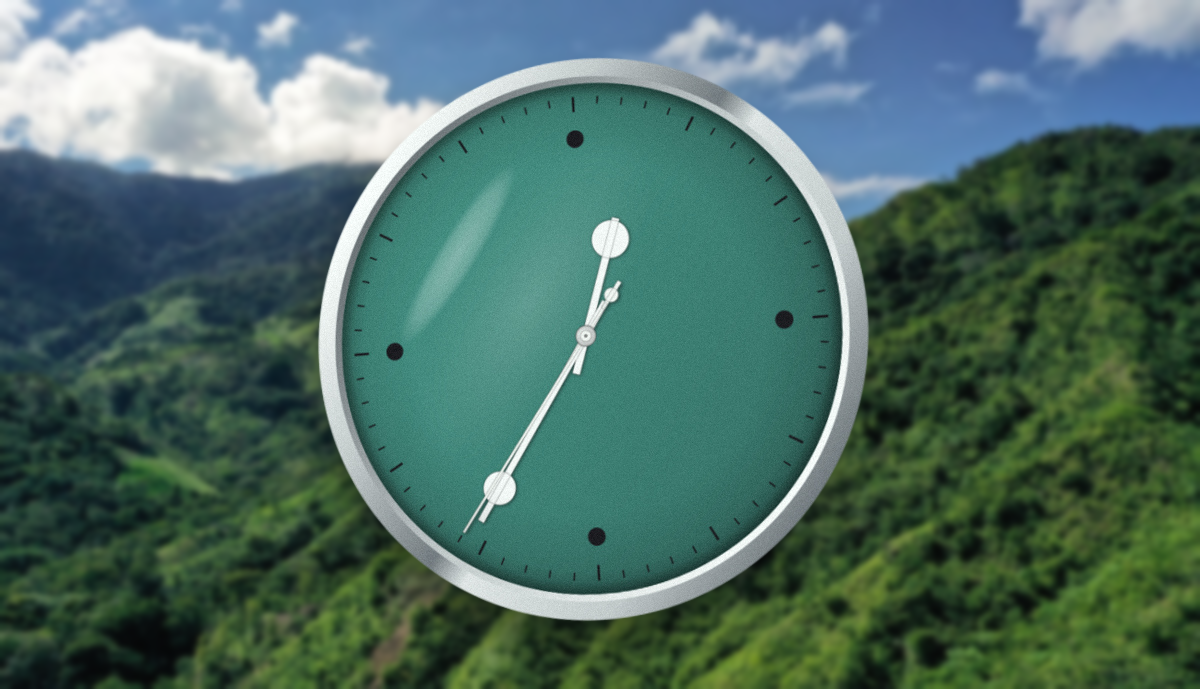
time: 12:35:36
